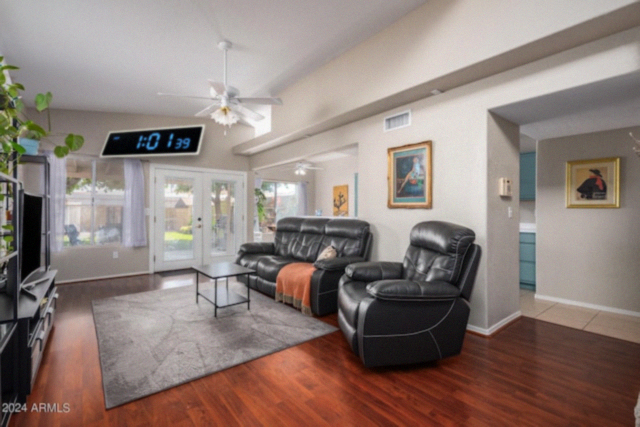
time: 1:01
